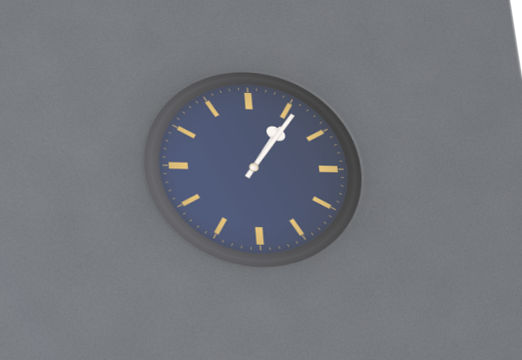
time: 1:06
